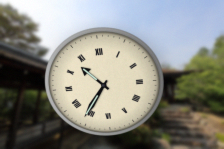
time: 10:36
